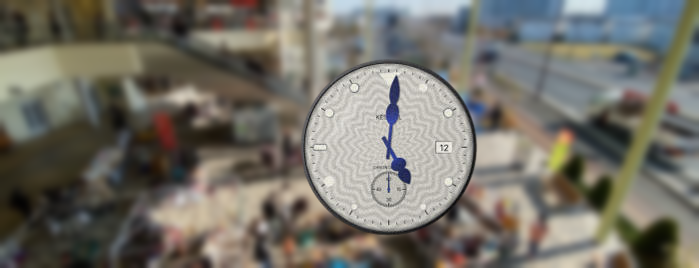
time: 5:01
